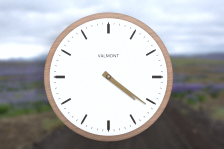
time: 4:21
